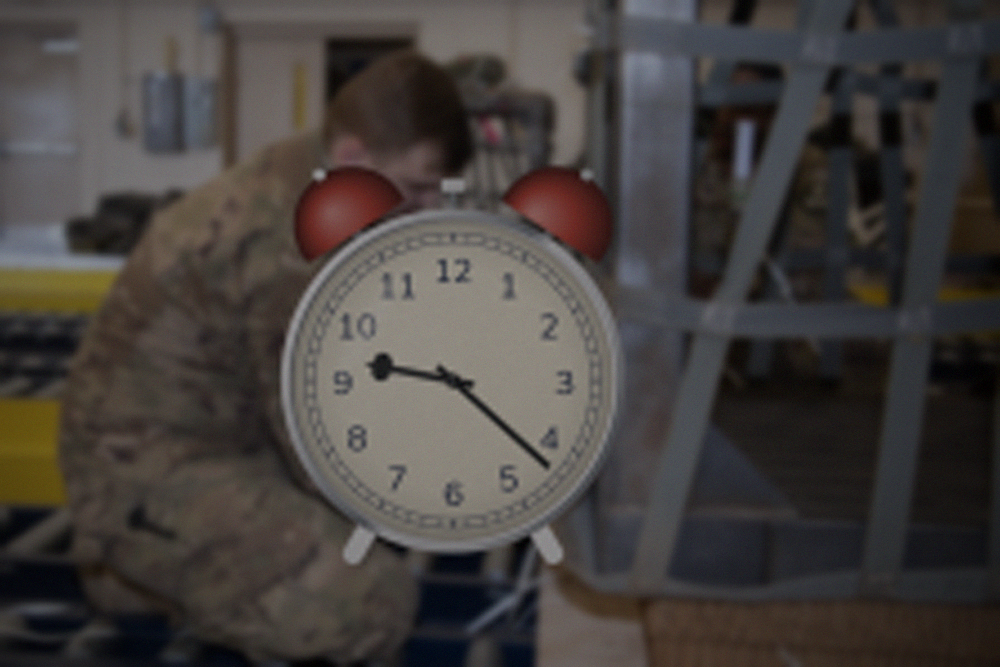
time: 9:22
